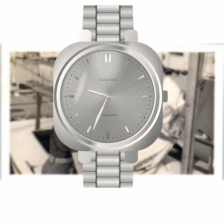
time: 9:34
